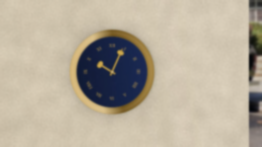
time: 10:04
